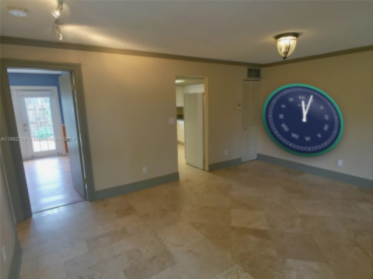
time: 12:04
